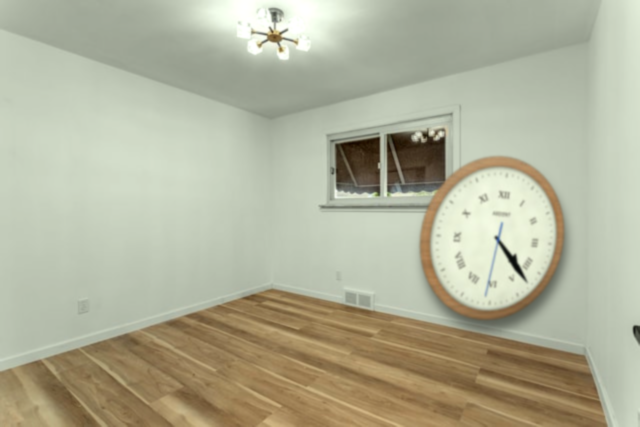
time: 4:22:31
